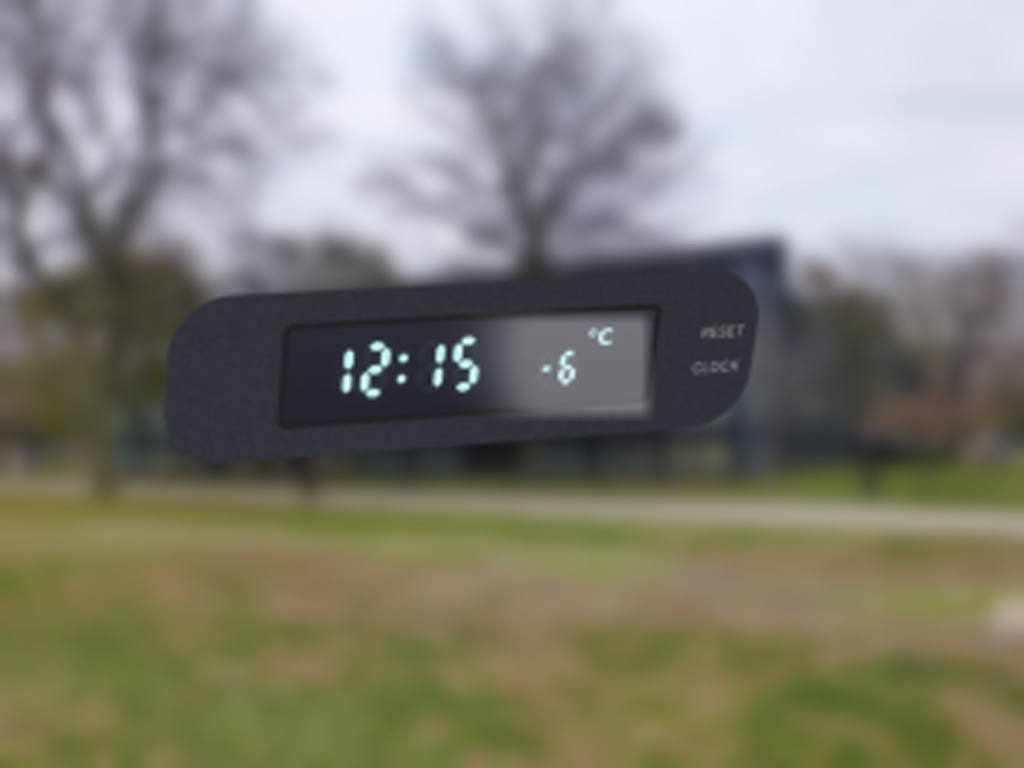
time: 12:15
